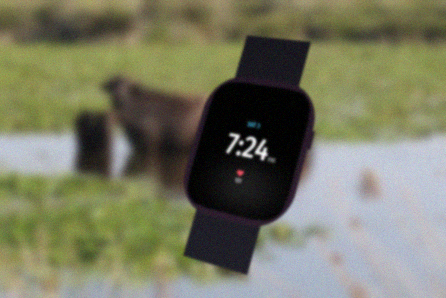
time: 7:24
